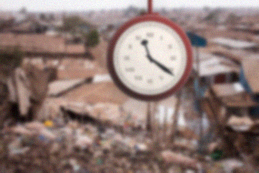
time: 11:21
